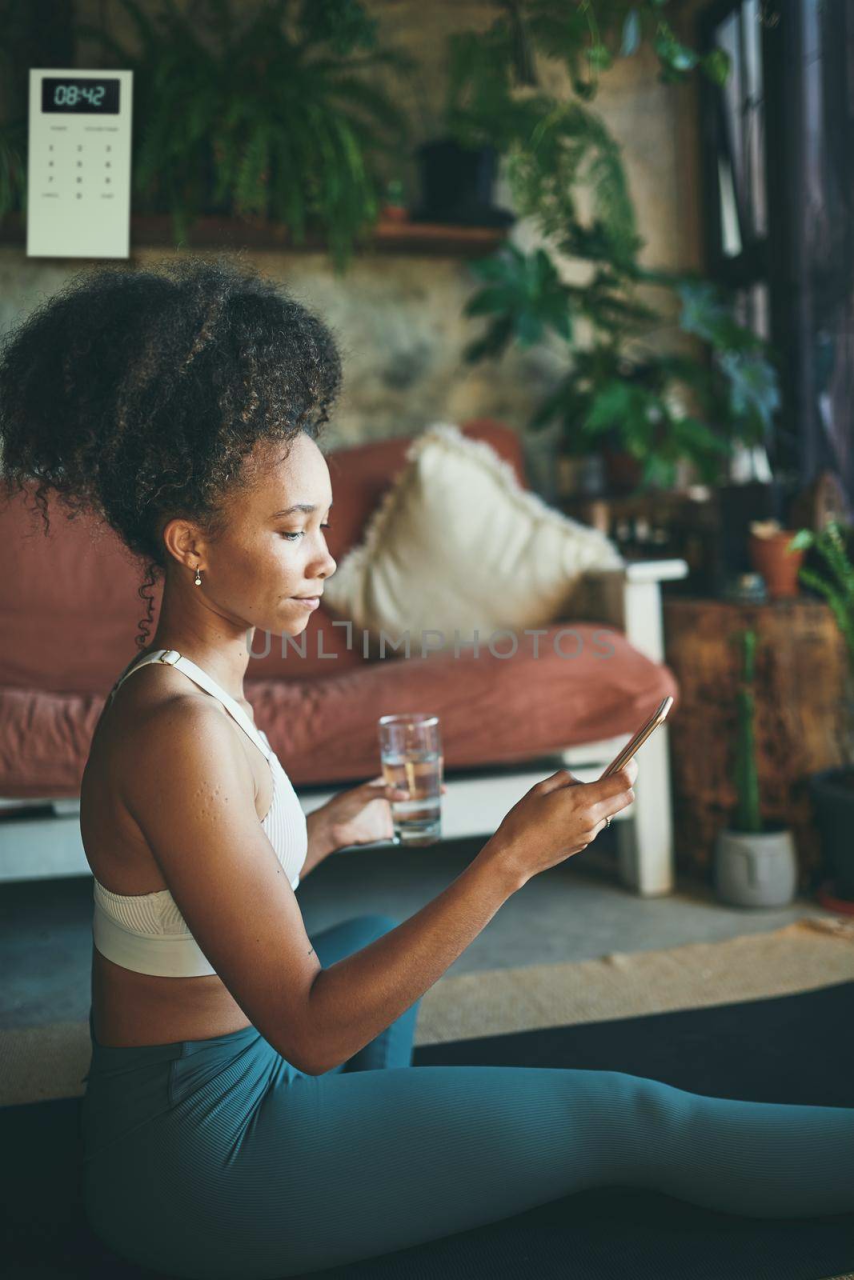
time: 8:42
